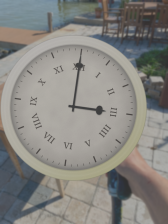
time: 3:00
